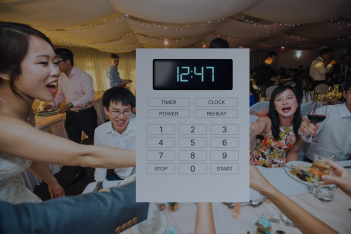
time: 12:47
